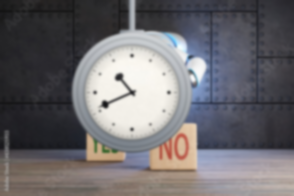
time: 10:41
